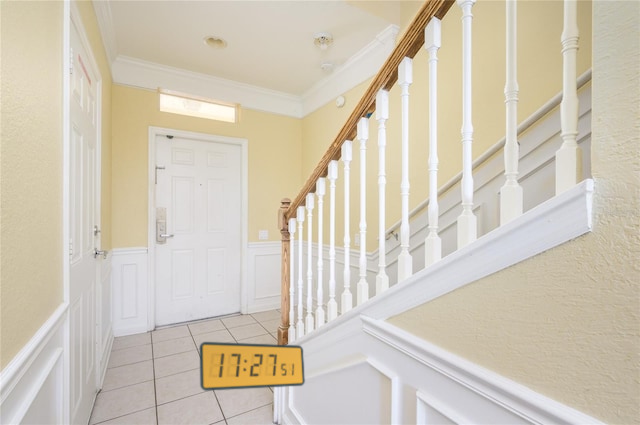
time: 17:27:51
